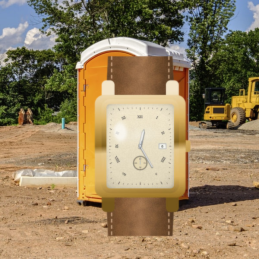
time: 12:25
